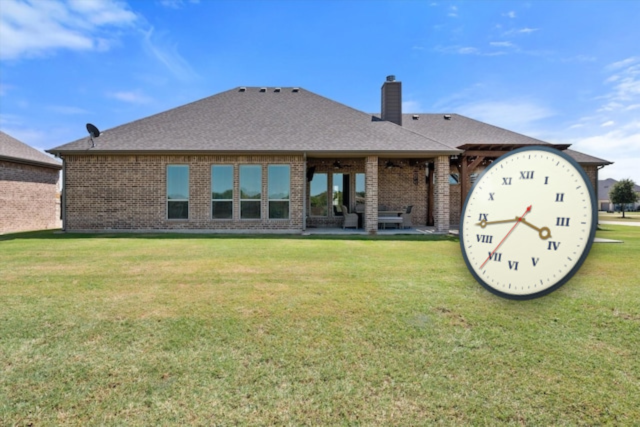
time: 3:43:36
